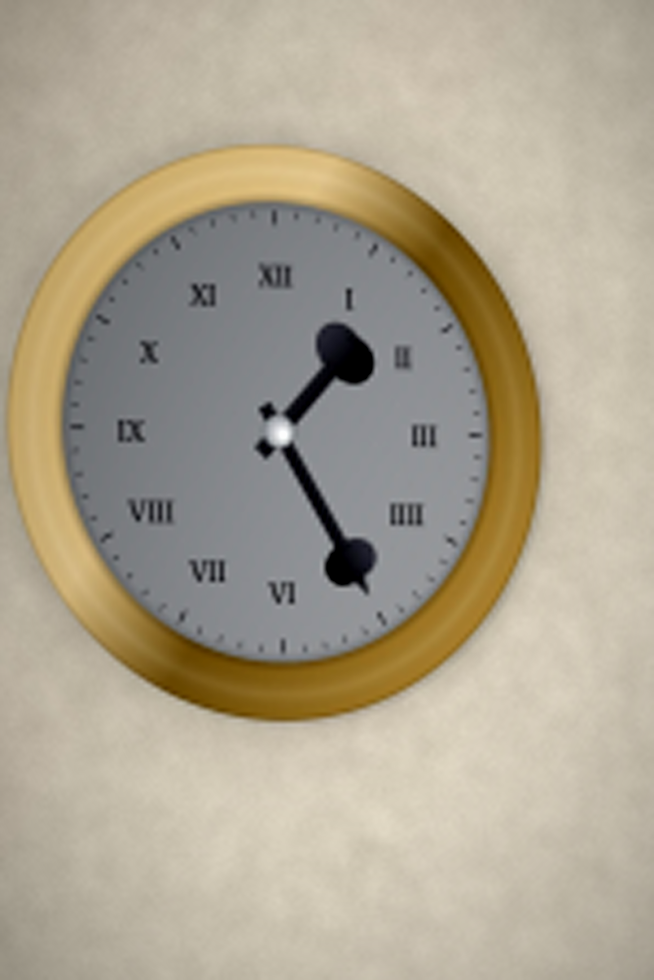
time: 1:25
